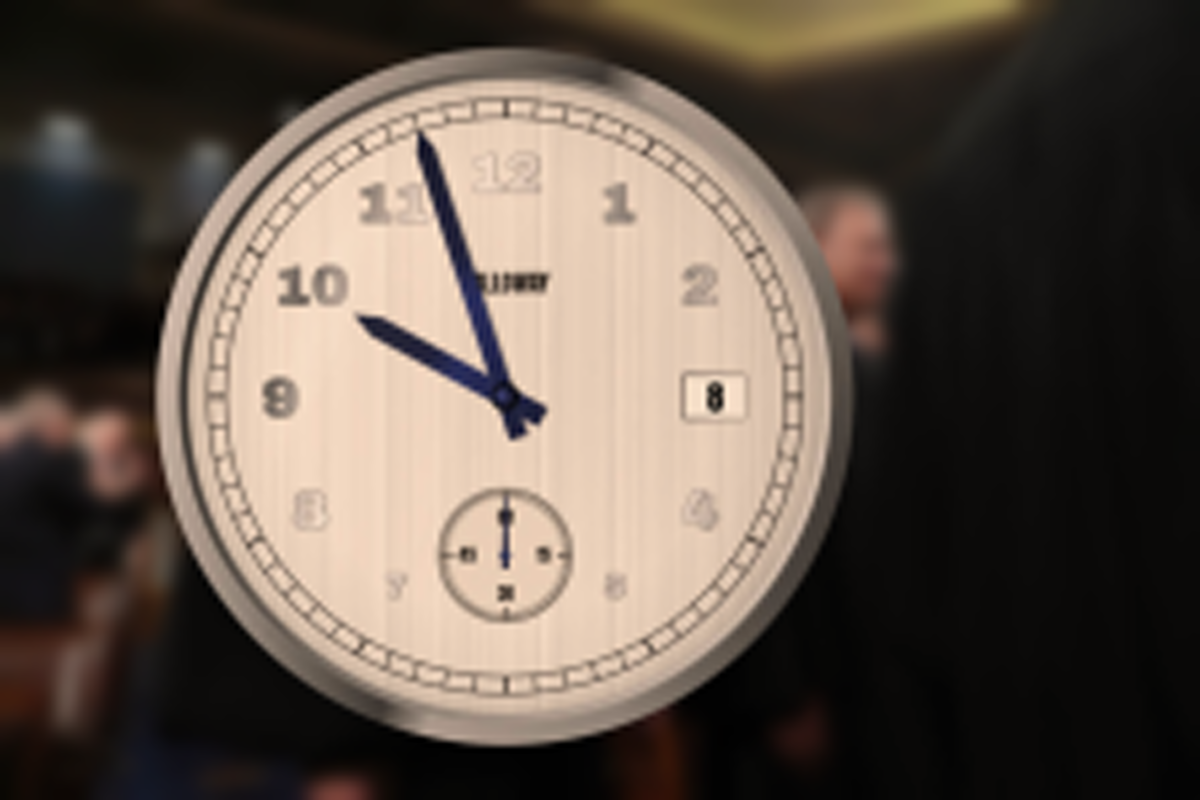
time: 9:57
